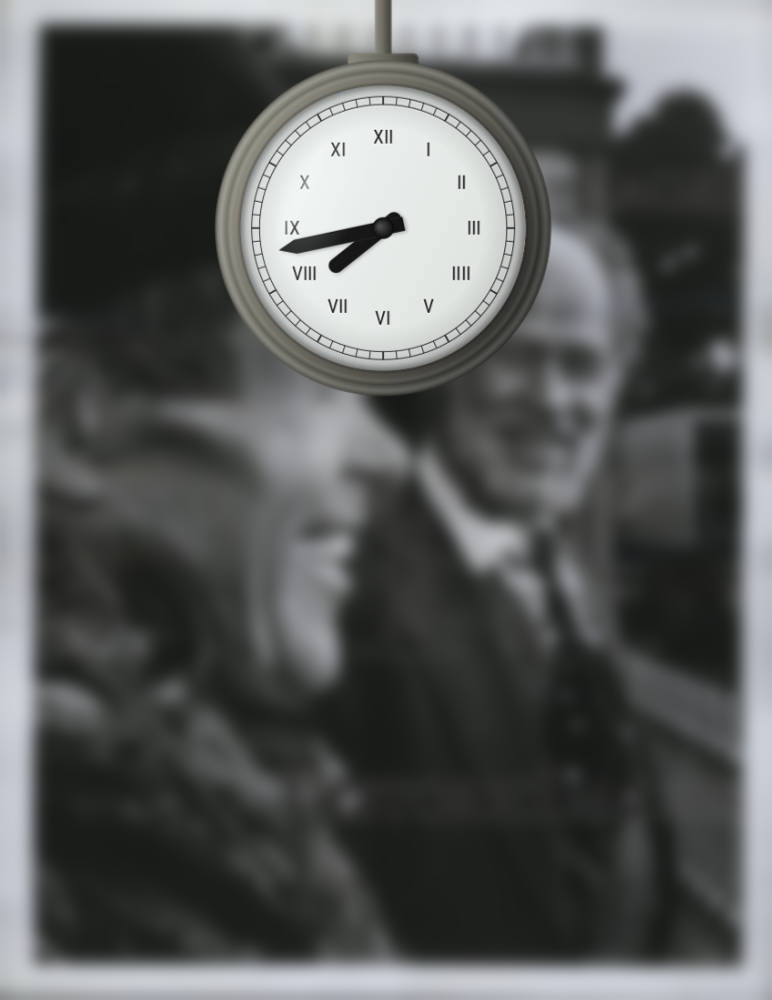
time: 7:43
